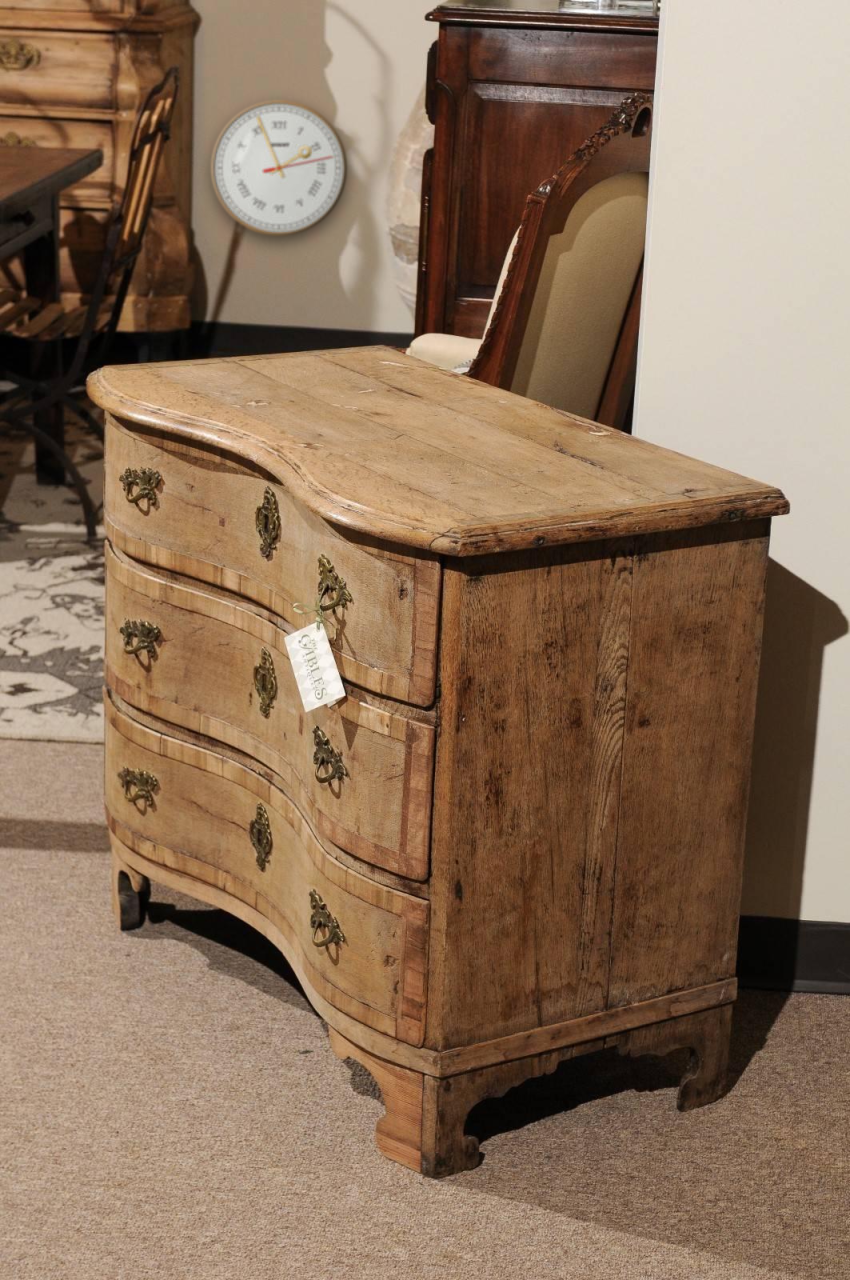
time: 1:56:13
